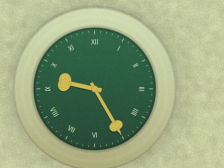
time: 9:25
